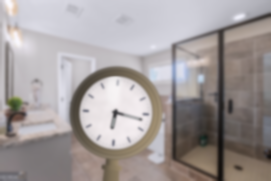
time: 6:17
